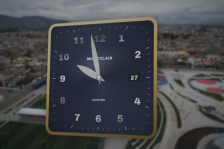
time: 9:58
